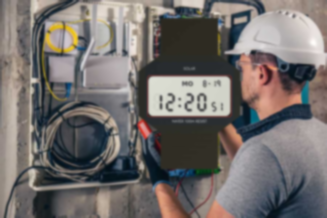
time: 12:20
